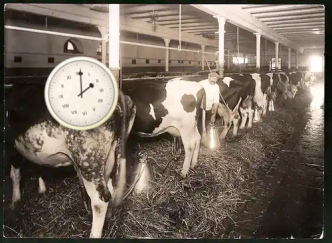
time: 2:01
